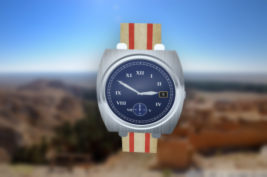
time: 2:50
